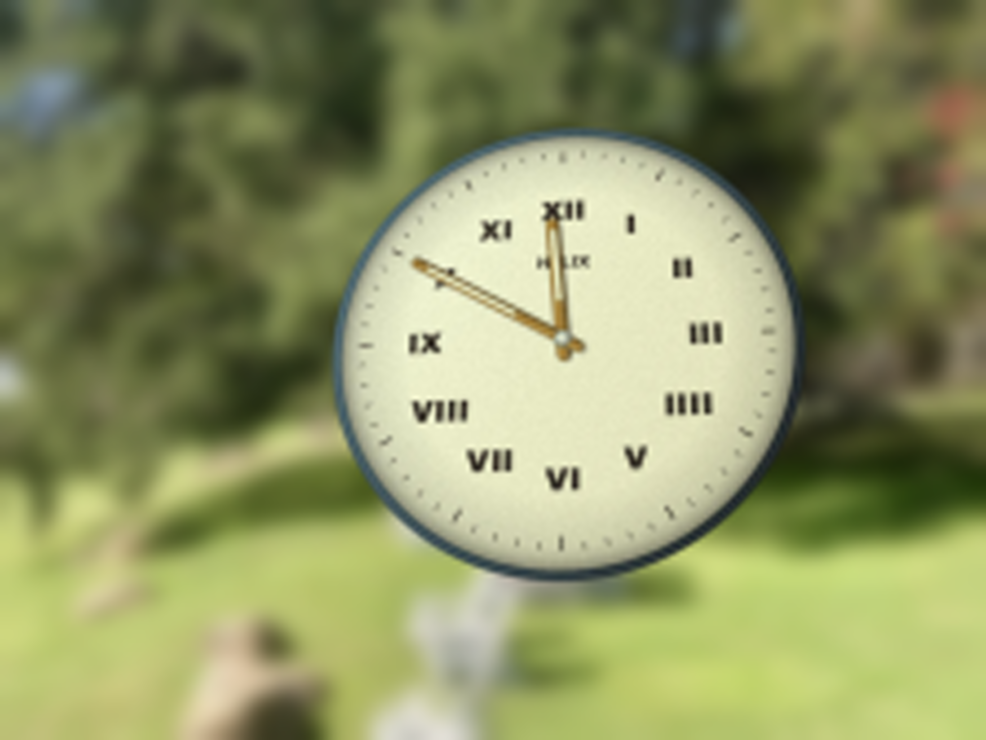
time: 11:50
